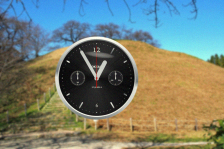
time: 12:55
